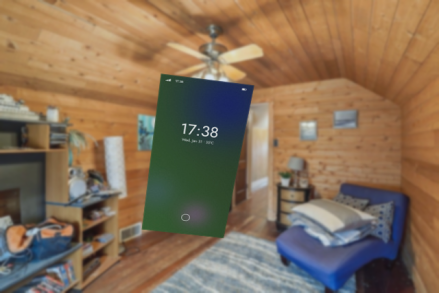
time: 17:38
